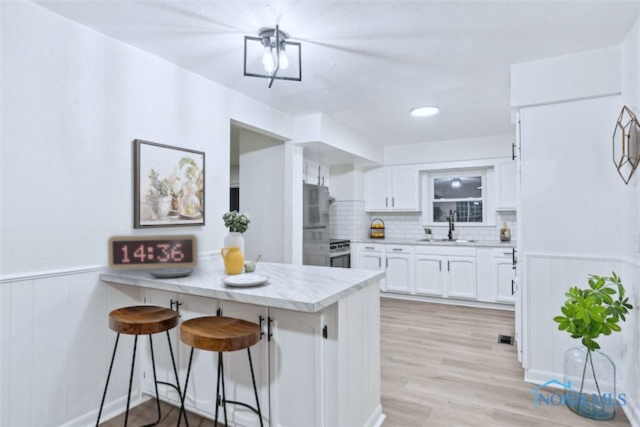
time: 14:36
